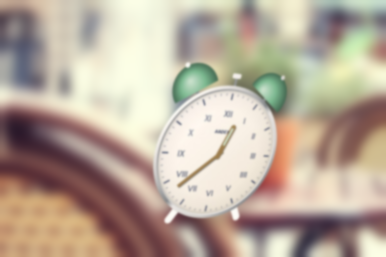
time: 12:38
